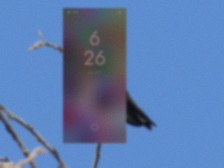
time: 6:26
